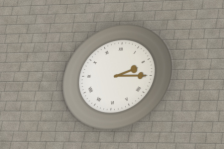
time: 2:15
